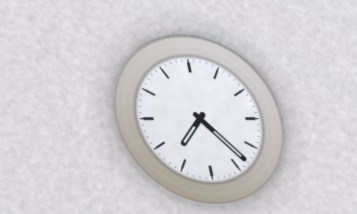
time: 7:23
